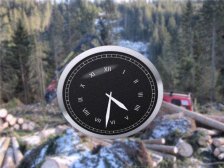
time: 4:32
